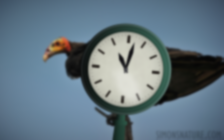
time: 11:02
